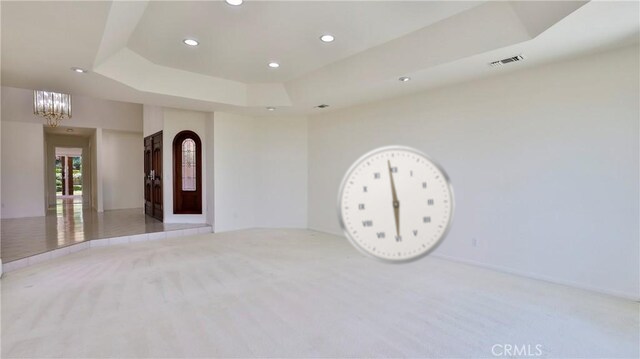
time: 5:59
